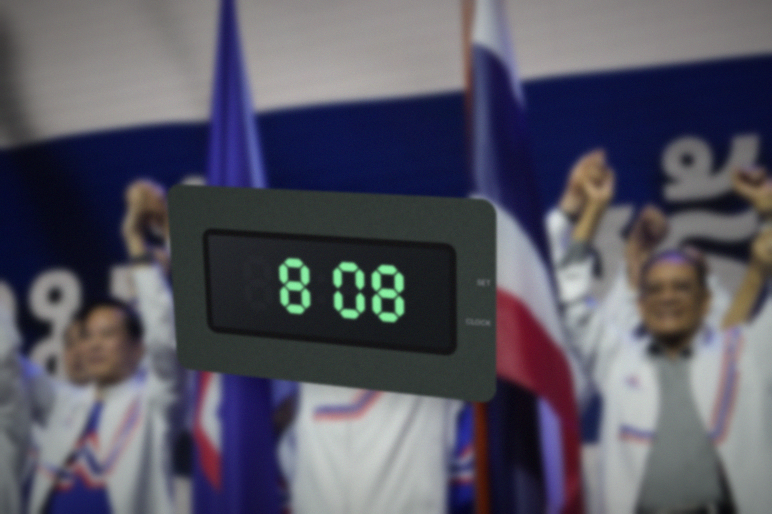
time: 8:08
